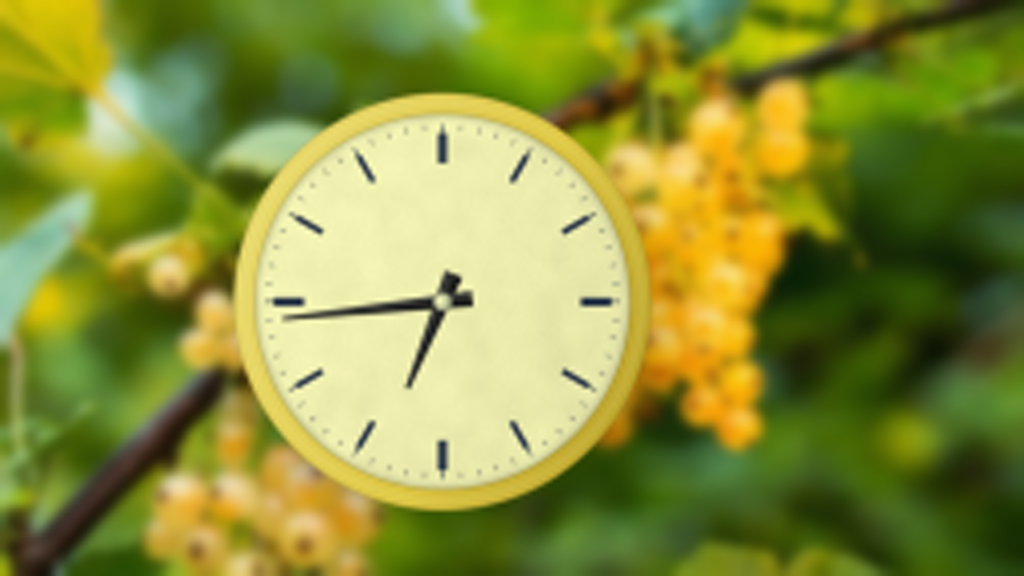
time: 6:44
